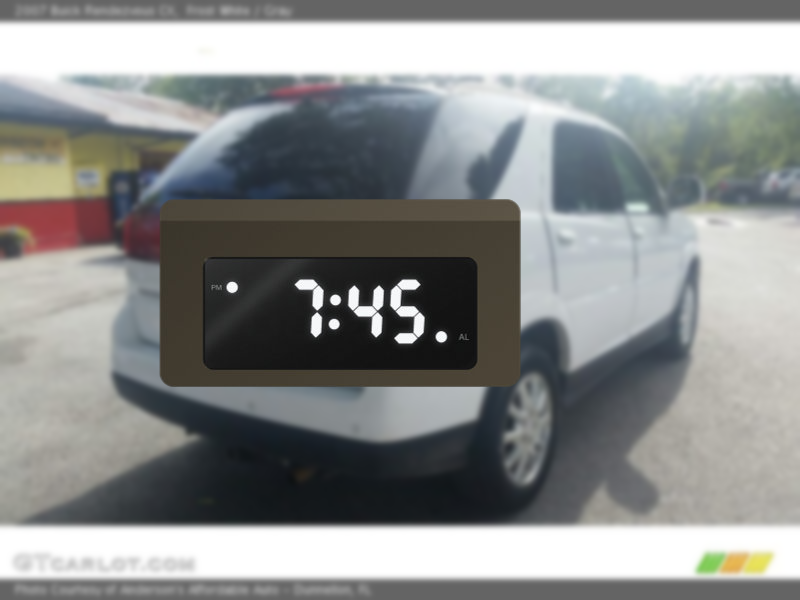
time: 7:45
